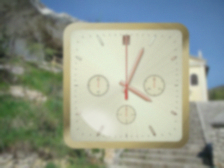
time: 4:04
